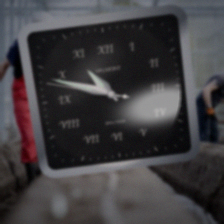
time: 10:48:48
